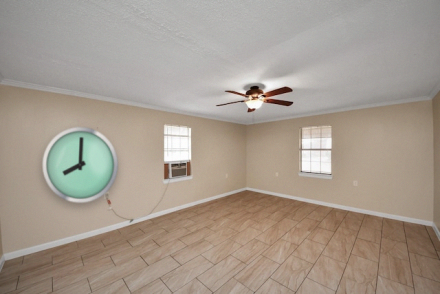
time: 8:00
